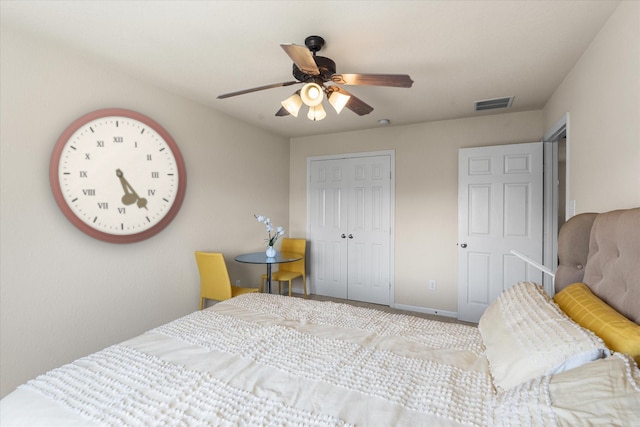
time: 5:24
